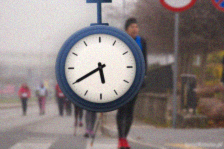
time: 5:40
